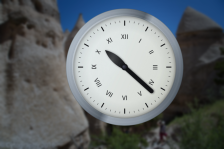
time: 10:22
